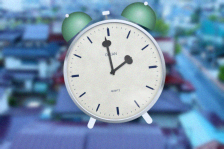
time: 1:59
